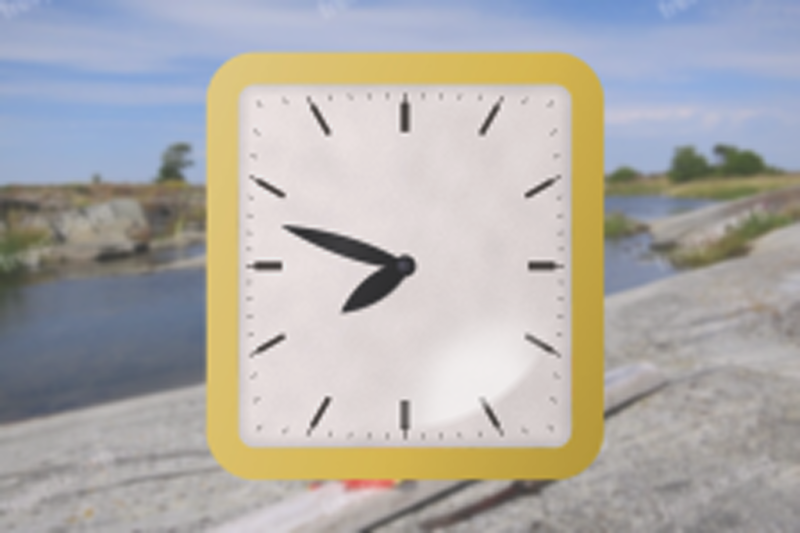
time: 7:48
